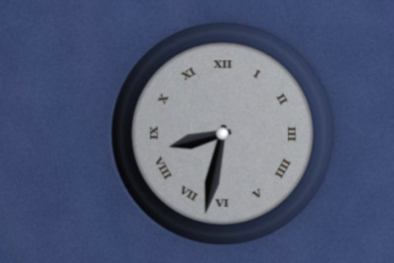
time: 8:32
